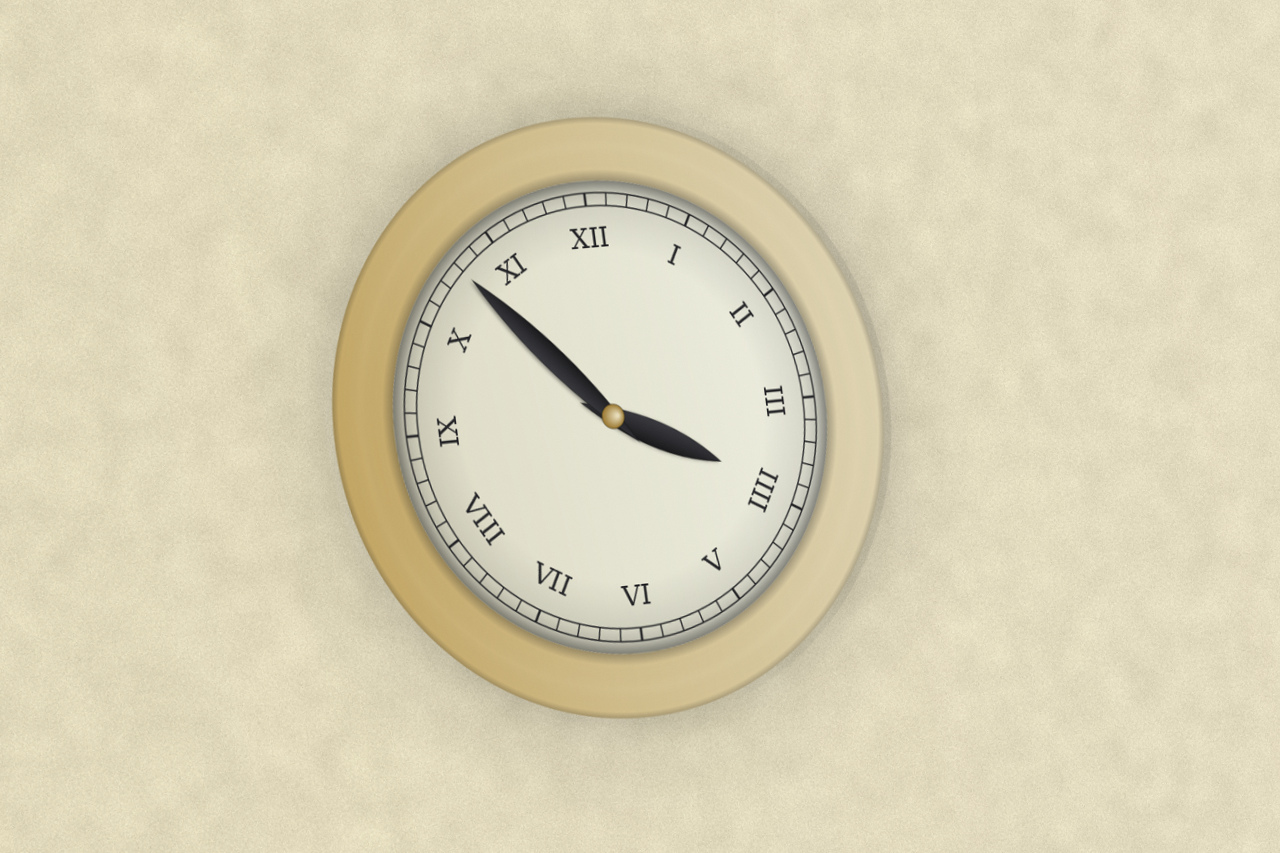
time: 3:53
